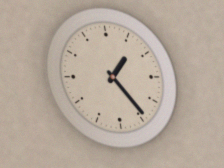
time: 1:24
